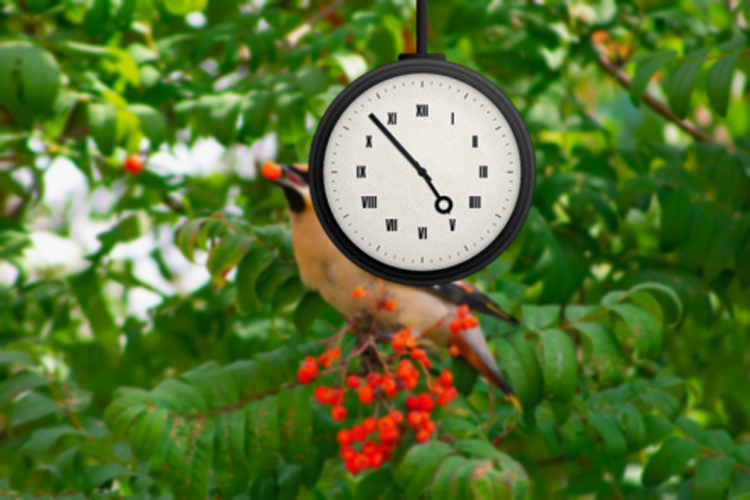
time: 4:53
